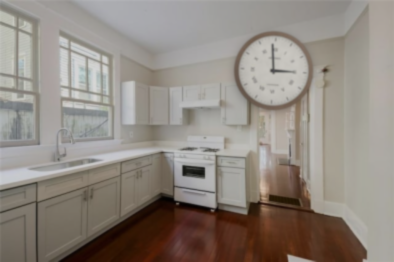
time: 2:59
